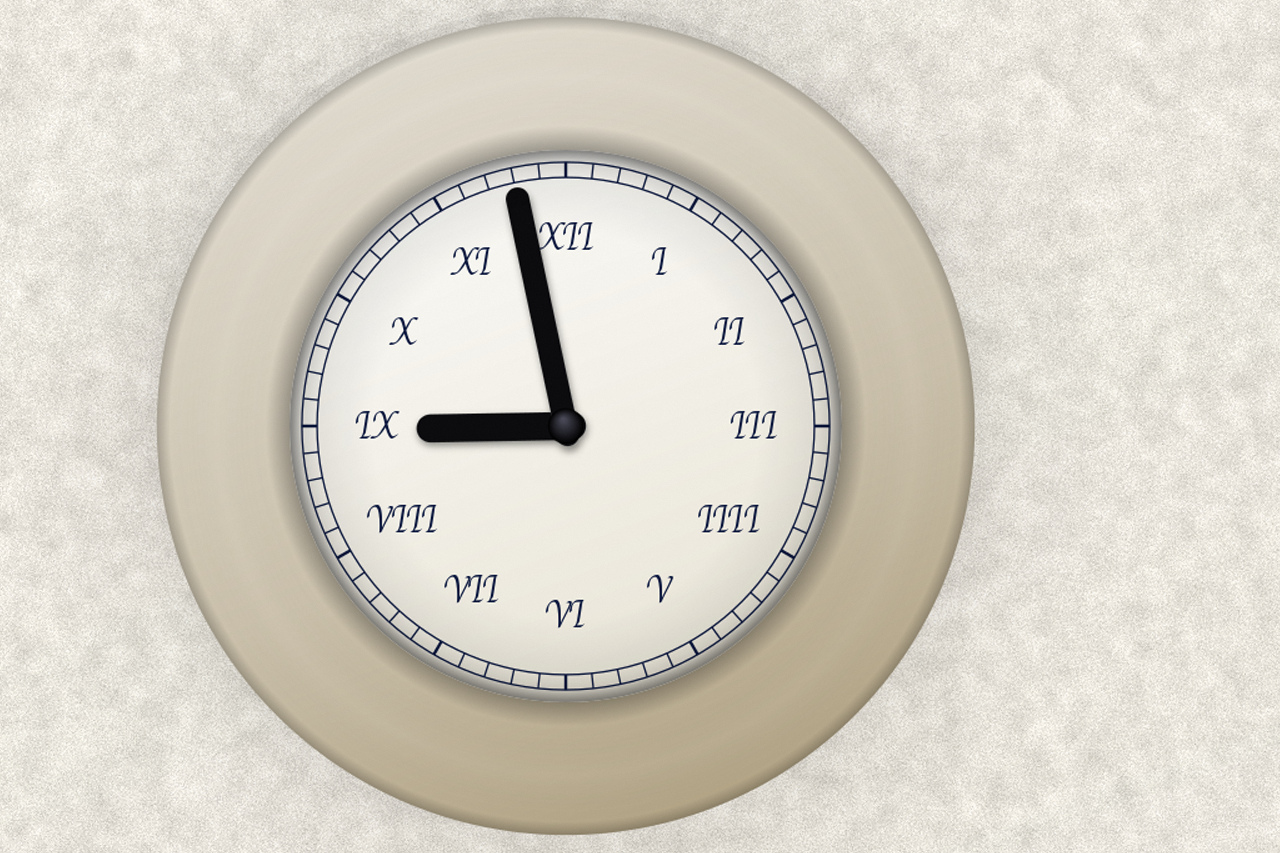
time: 8:58
